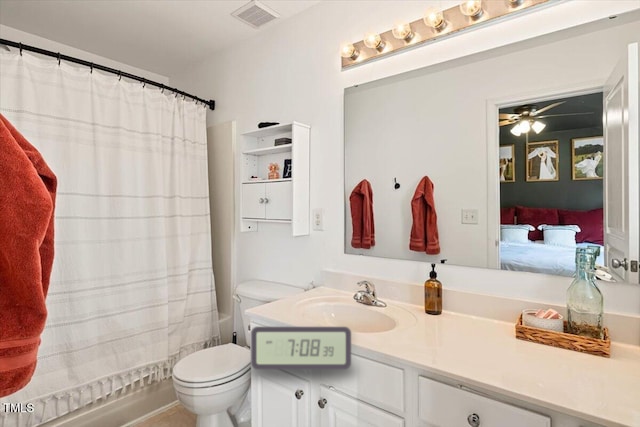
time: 7:08
